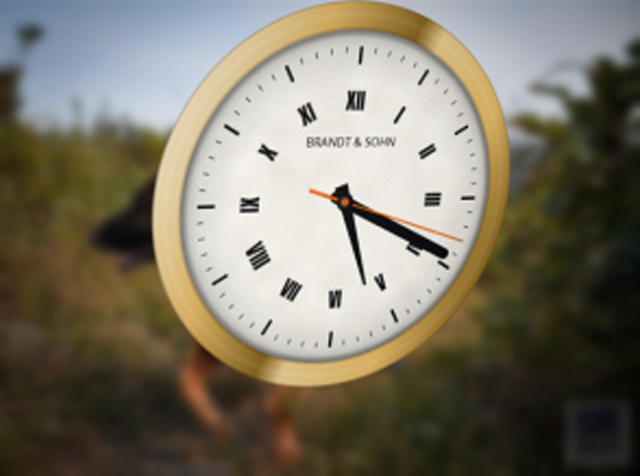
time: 5:19:18
